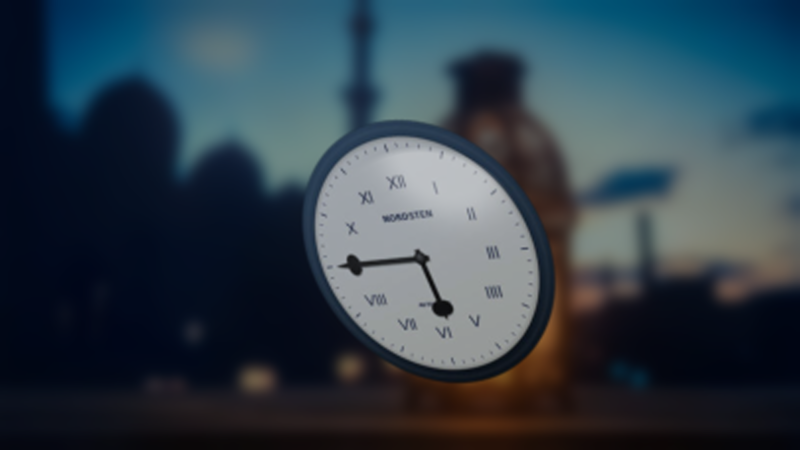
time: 5:45
